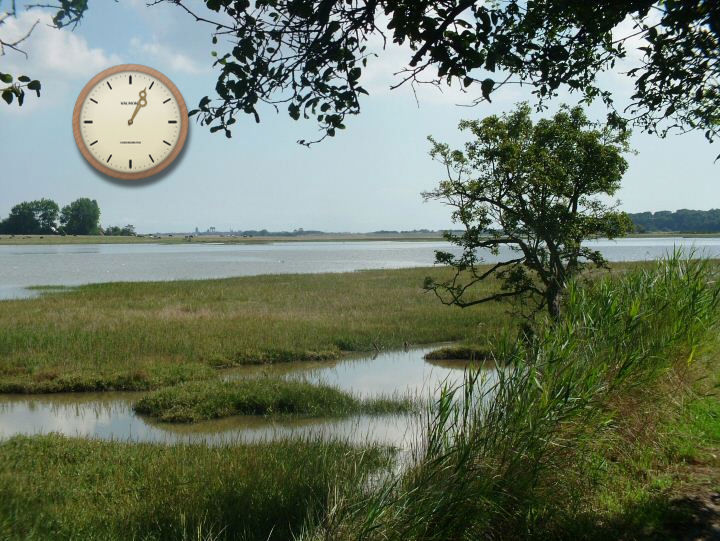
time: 1:04
